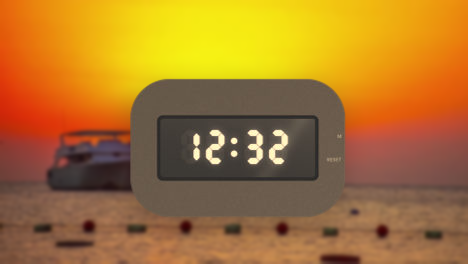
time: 12:32
